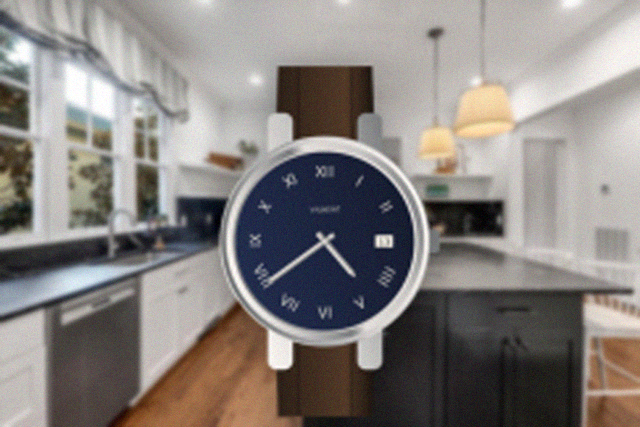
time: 4:39
